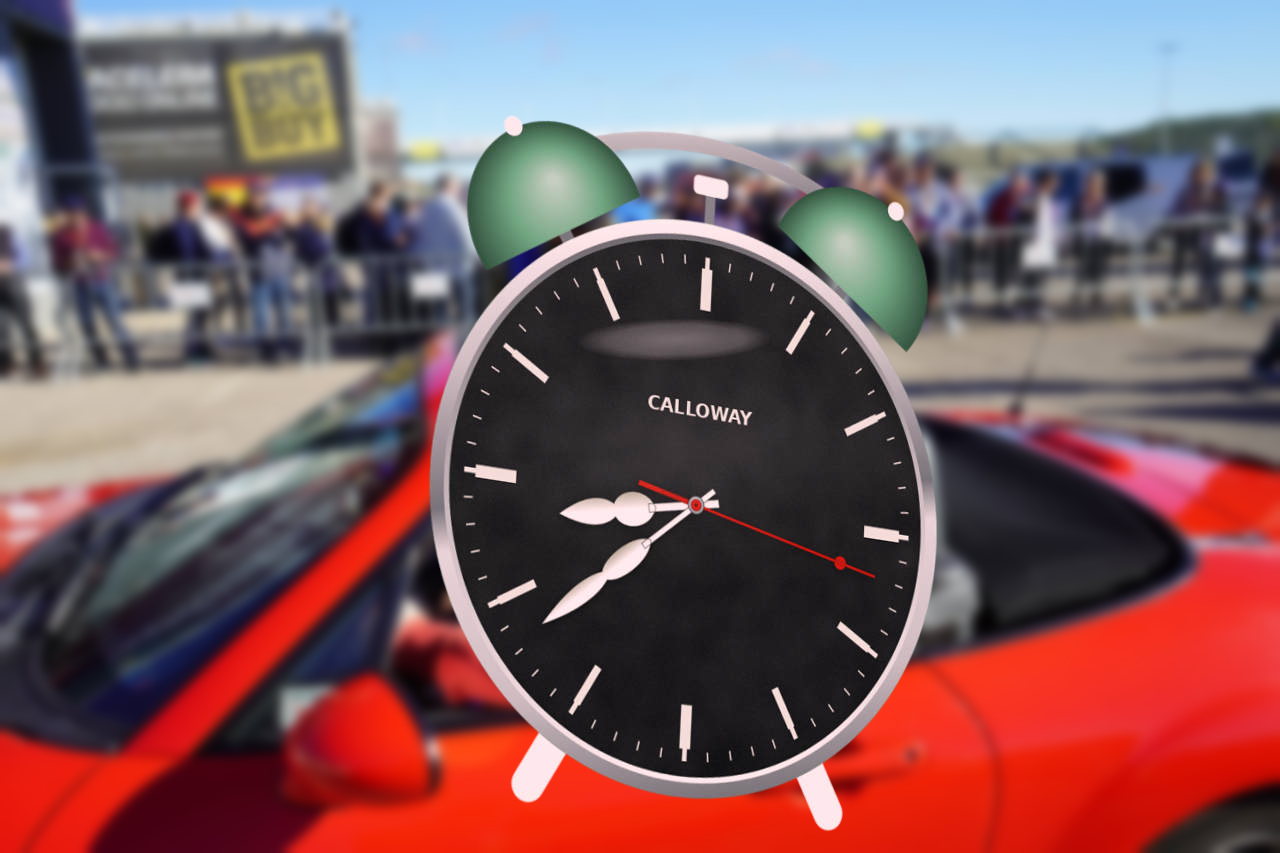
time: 8:38:17
